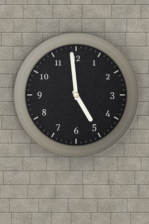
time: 4:59
